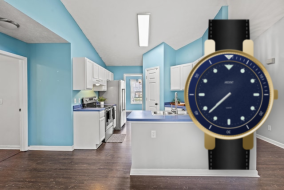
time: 7:38
